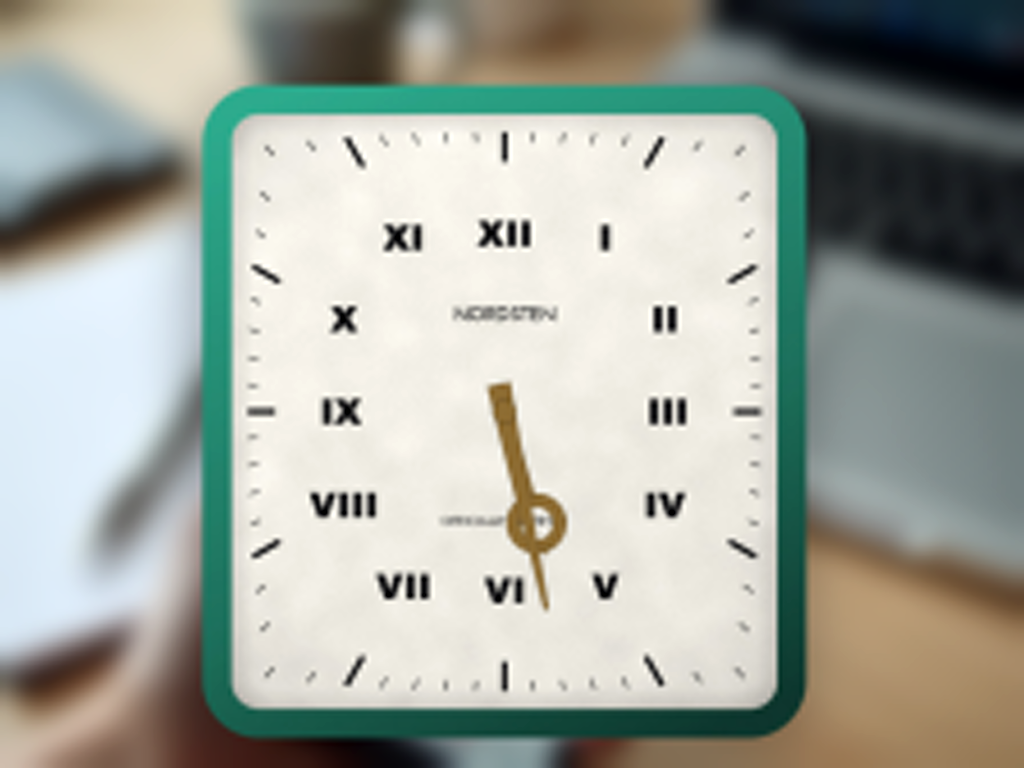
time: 5:28
